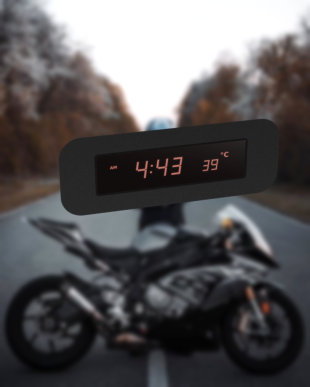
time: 4:43
